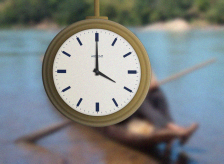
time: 4:00
